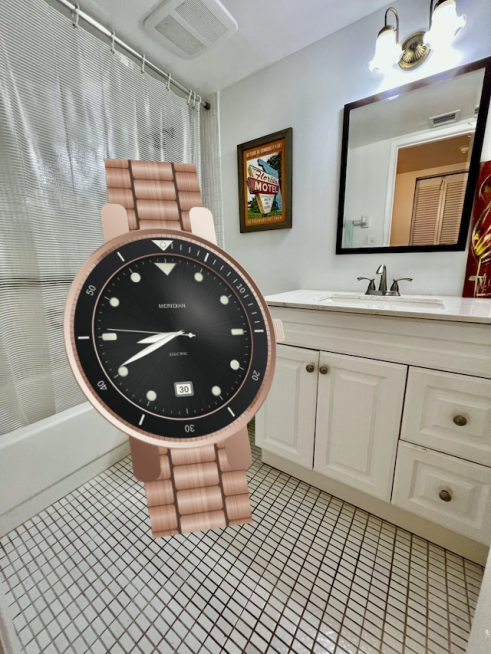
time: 8:40:46
